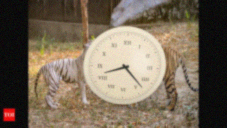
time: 8:23
